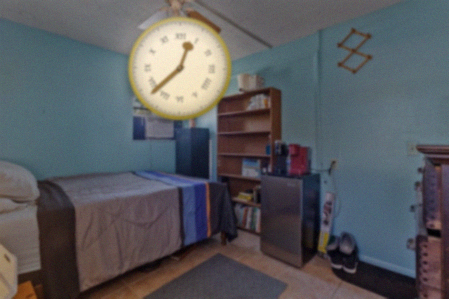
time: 12:38
